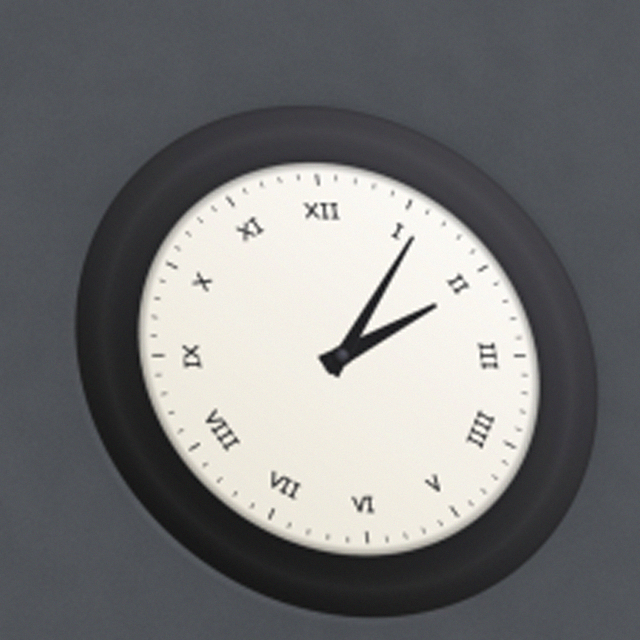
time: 2:06
